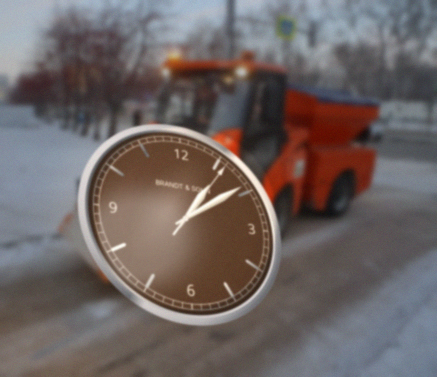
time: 1:09:06
